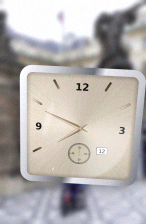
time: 7:49
